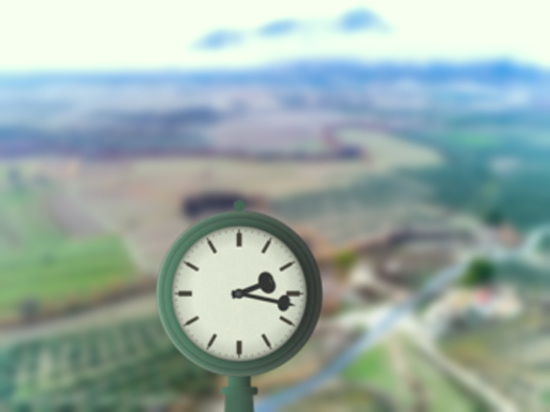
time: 2:17
